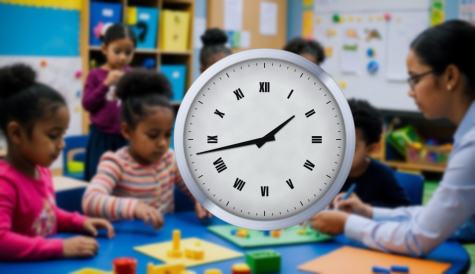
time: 1:43
